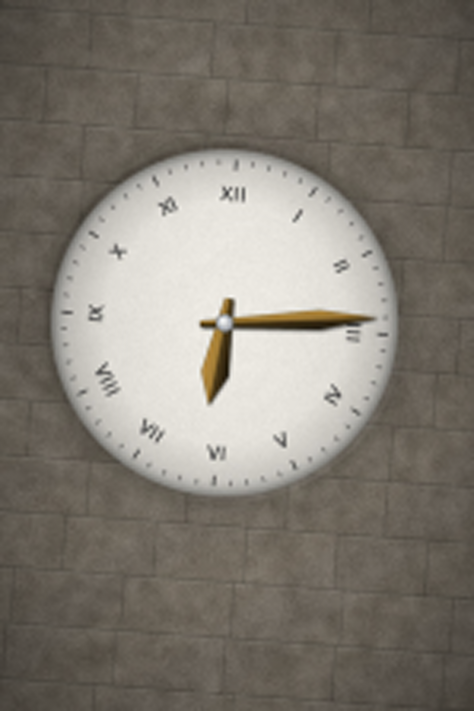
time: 6:14
